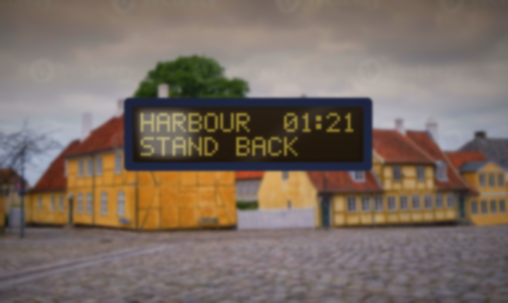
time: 1:21
